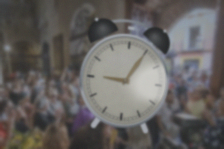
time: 9:05
